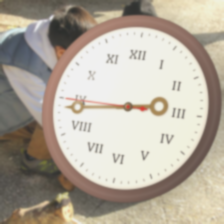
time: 2:43:45
